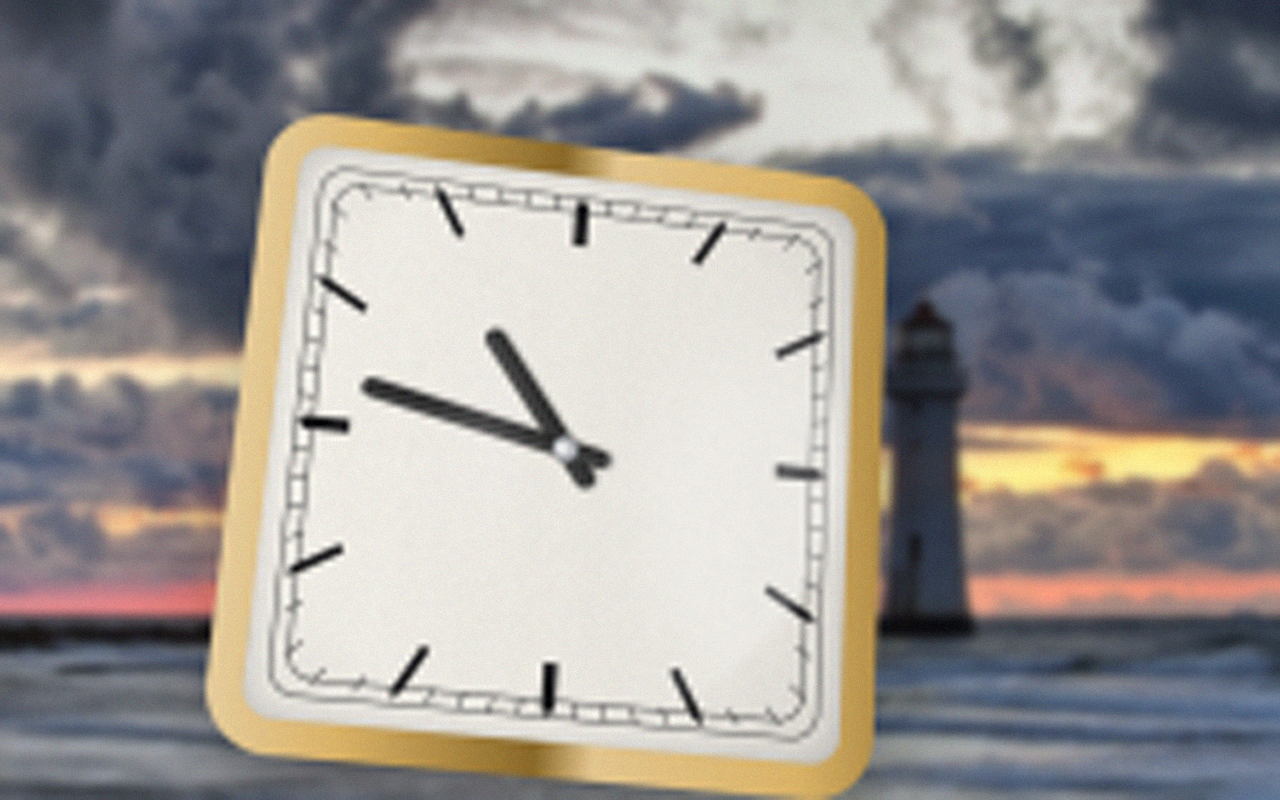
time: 10:47
